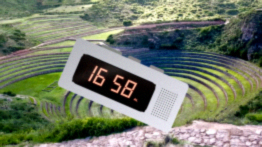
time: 16:58
